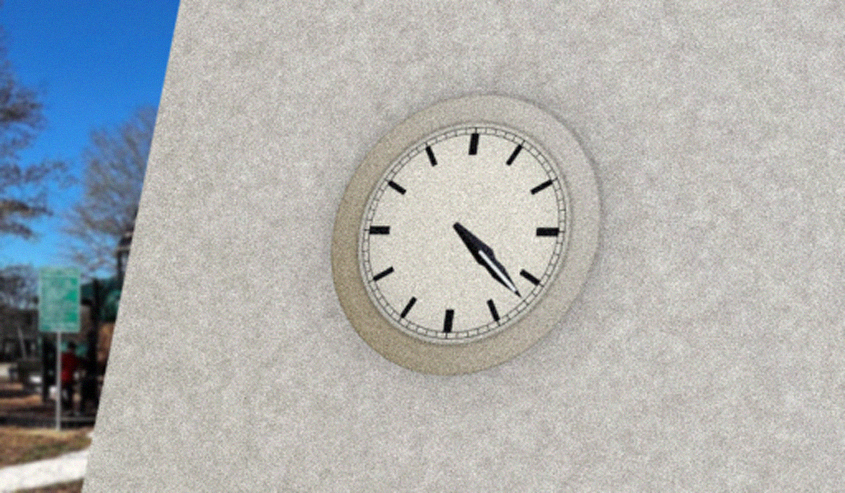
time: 4:22
